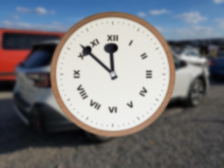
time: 11:52
